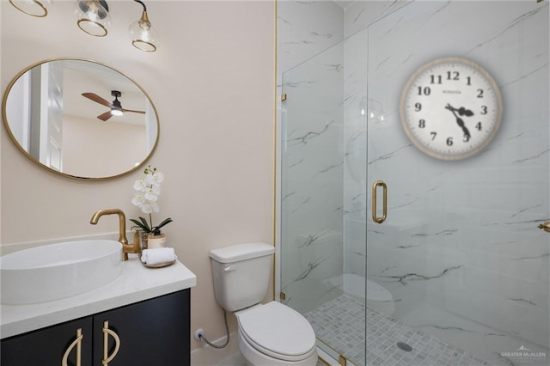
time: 3:24
